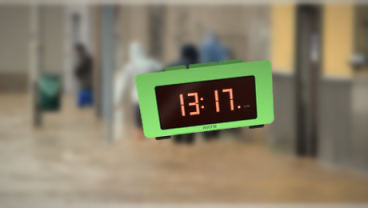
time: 13:17
